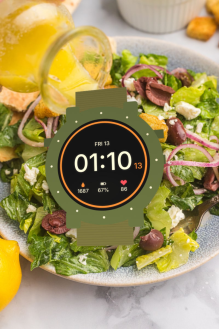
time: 1:10:13
